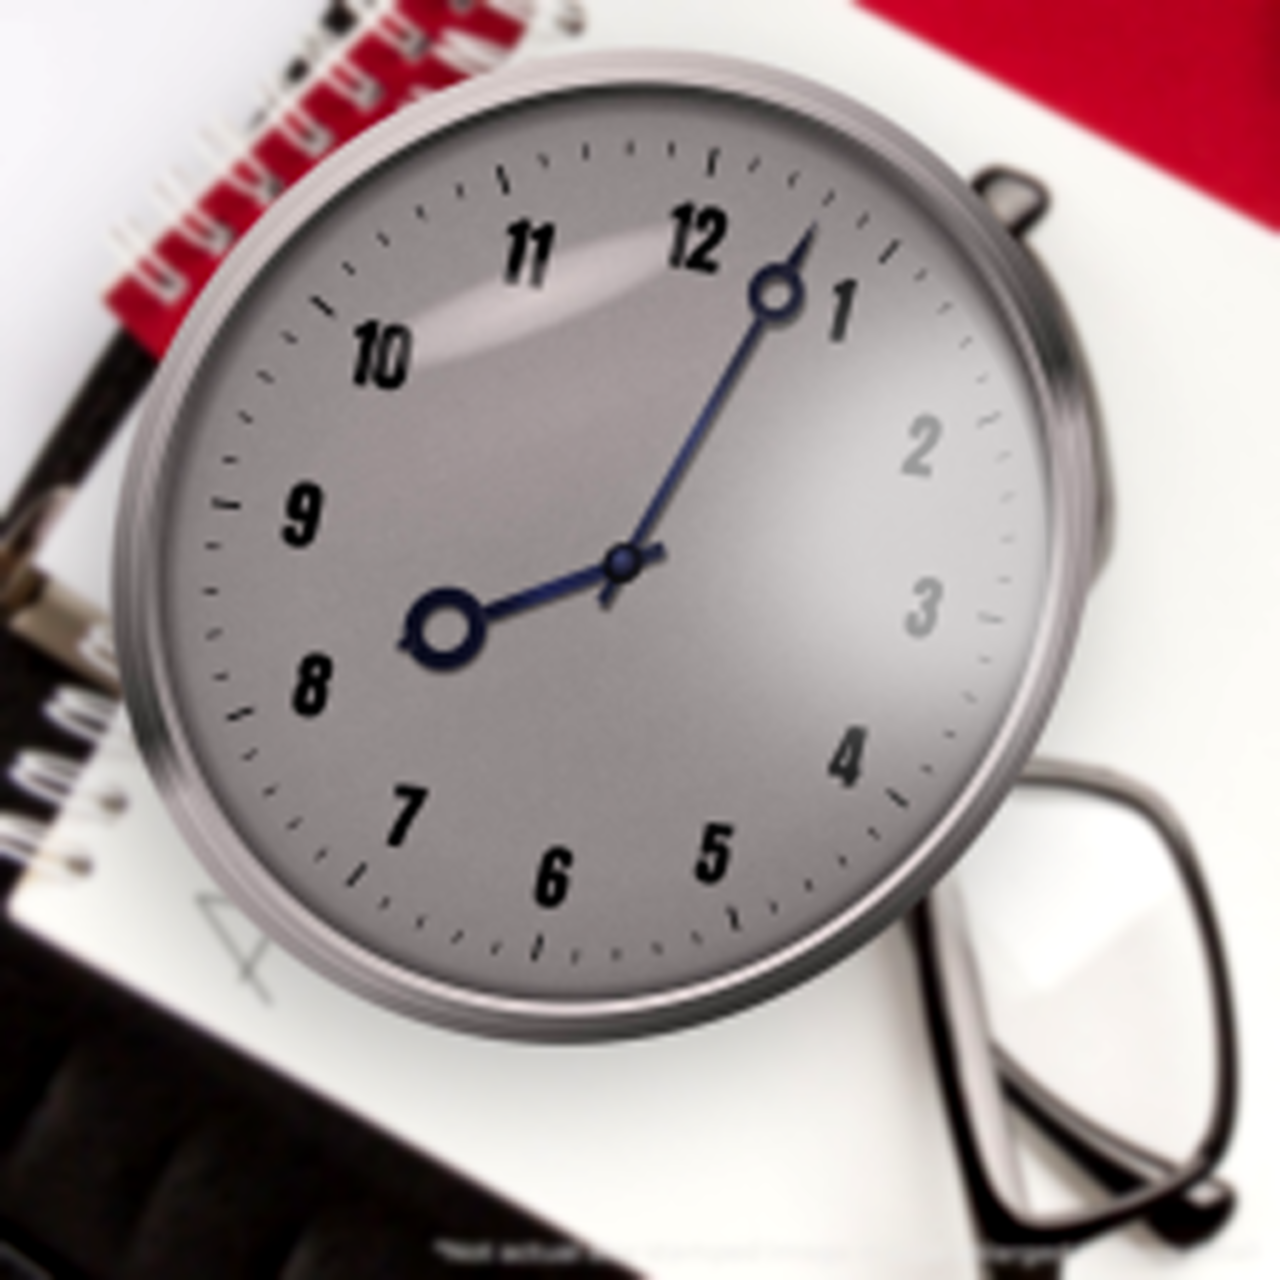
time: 8:03
